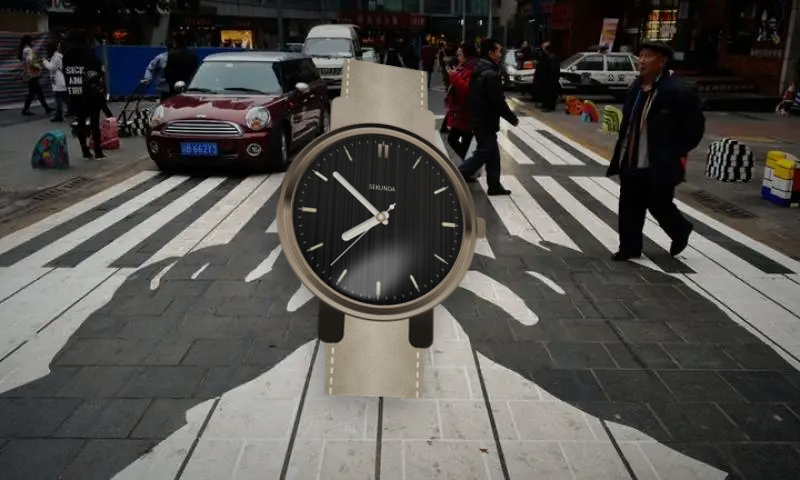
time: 7:51:37
